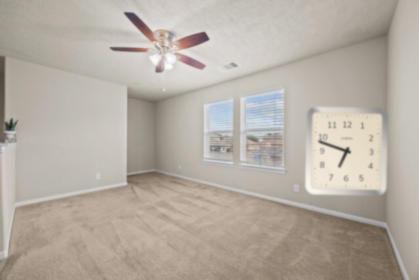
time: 6:48
